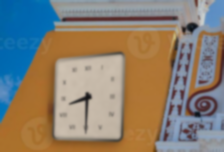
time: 8:30
